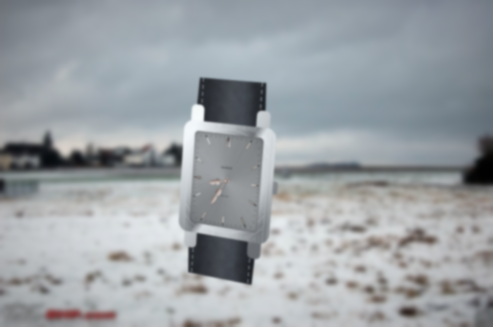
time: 8:35
